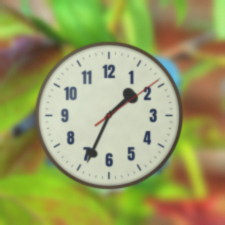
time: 1:34:09
